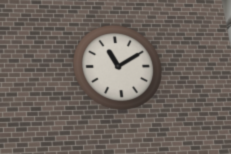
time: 11:10
